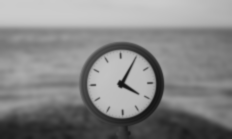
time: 4:05
